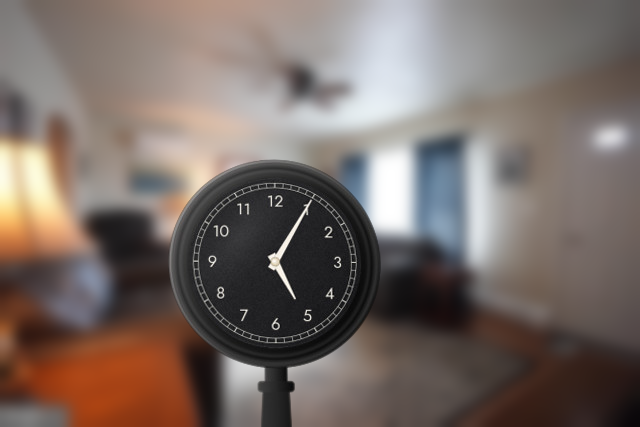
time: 5:05
